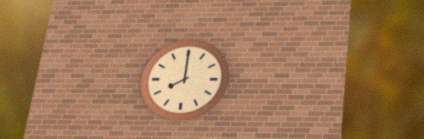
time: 8:00
